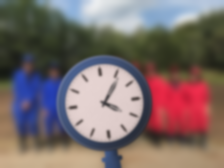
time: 4:06
